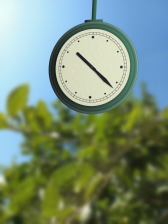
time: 10:22
